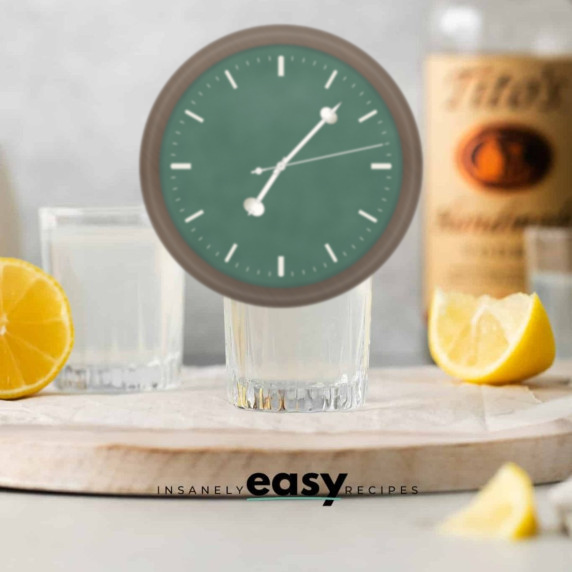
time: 7:07:13
